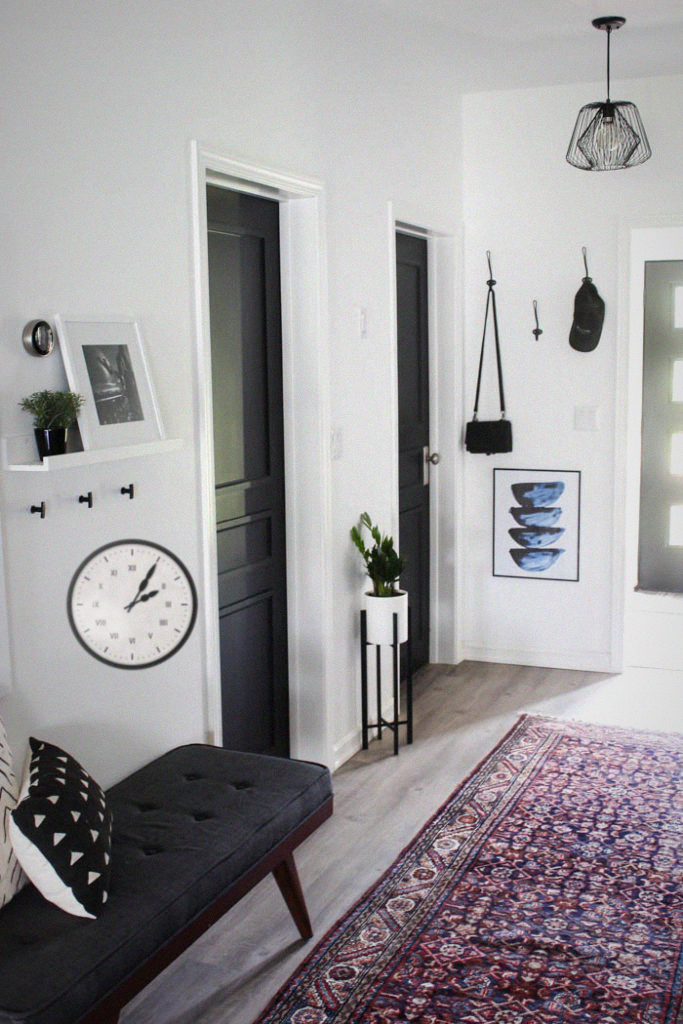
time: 2:05
